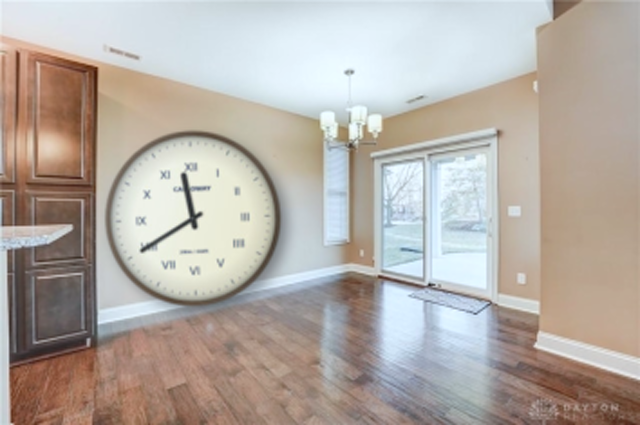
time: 11:40
